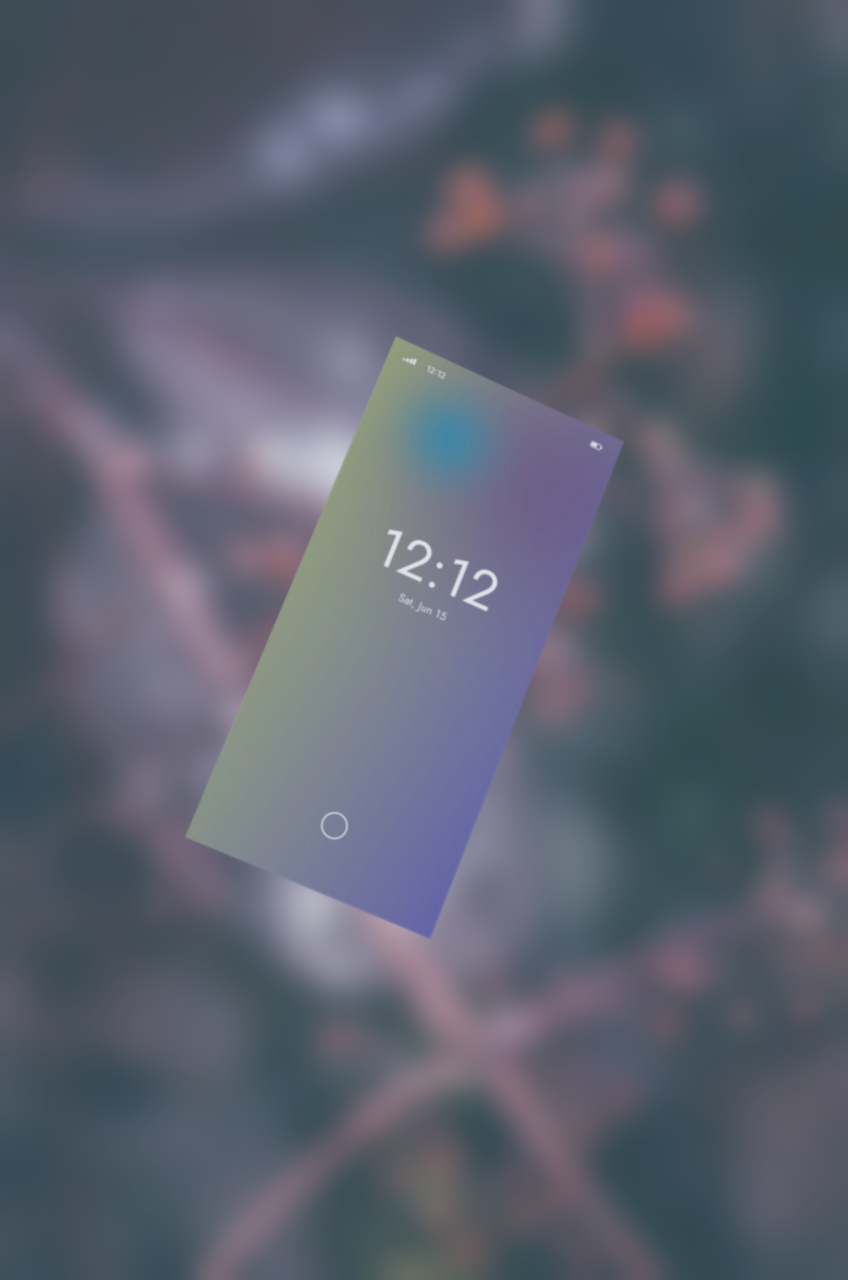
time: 12:12
